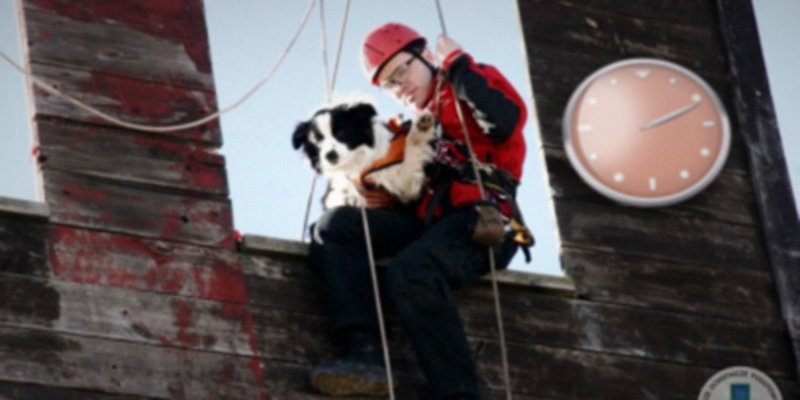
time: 2:11
